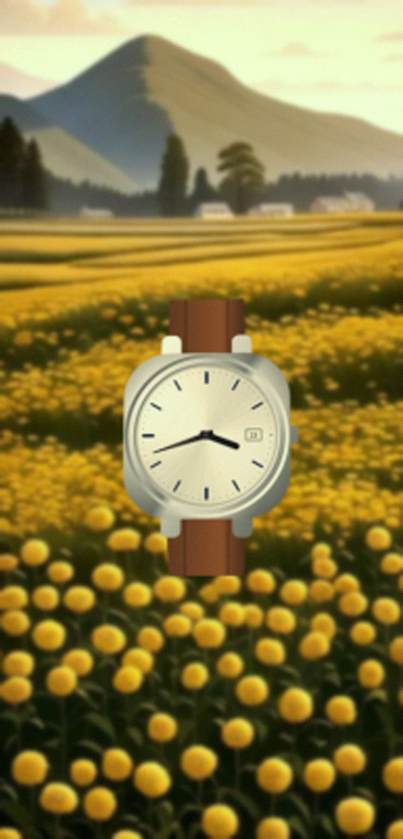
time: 3:42
